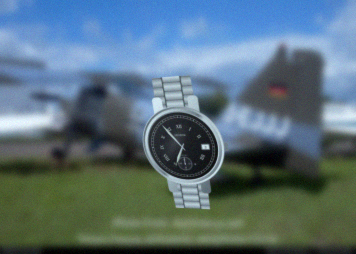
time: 6:54
